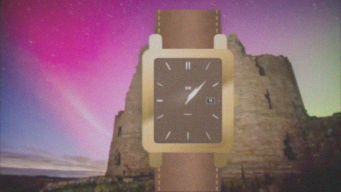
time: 1:07
